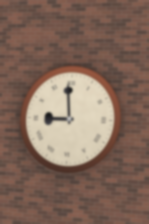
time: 8:59
